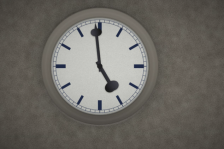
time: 4:59
